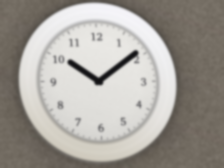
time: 10:09
